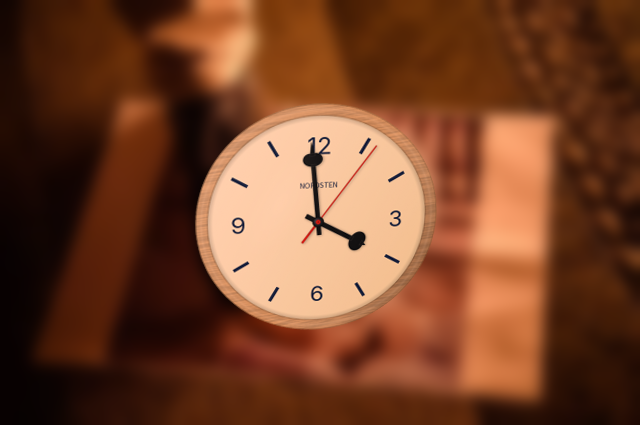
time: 3:59:06
